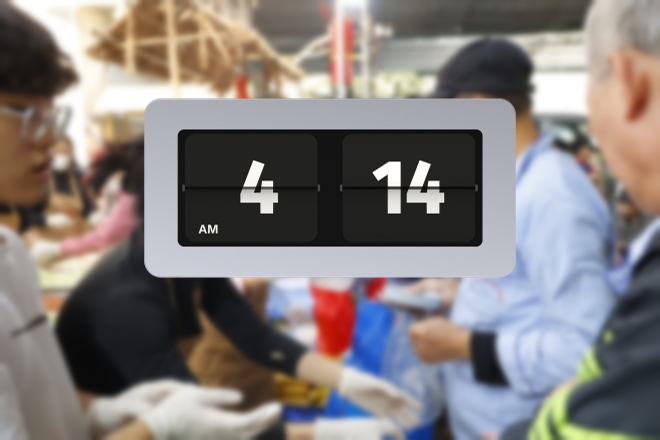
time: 4:14
